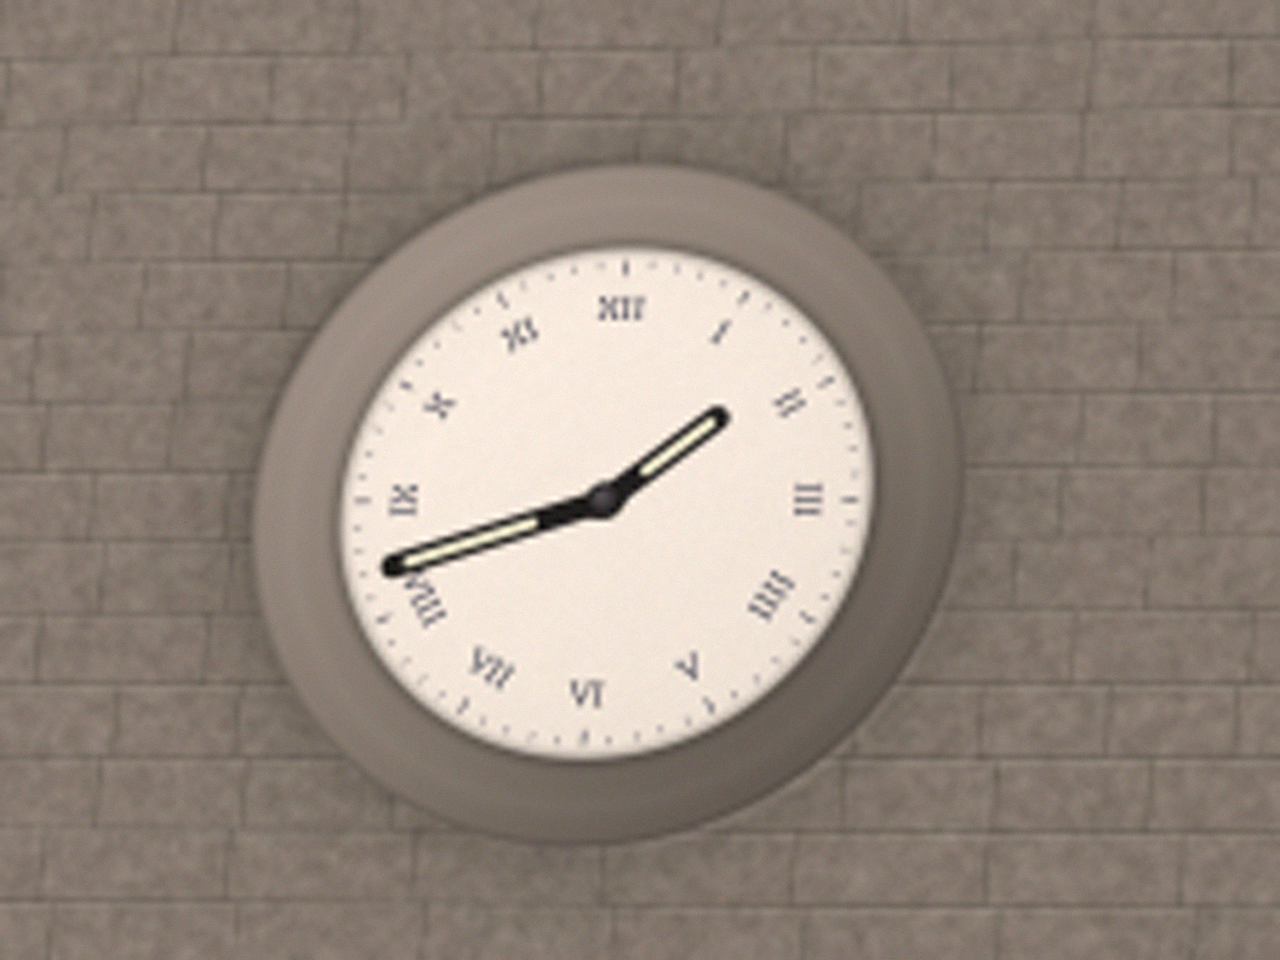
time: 1:42
